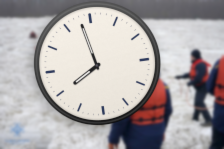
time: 7:58
